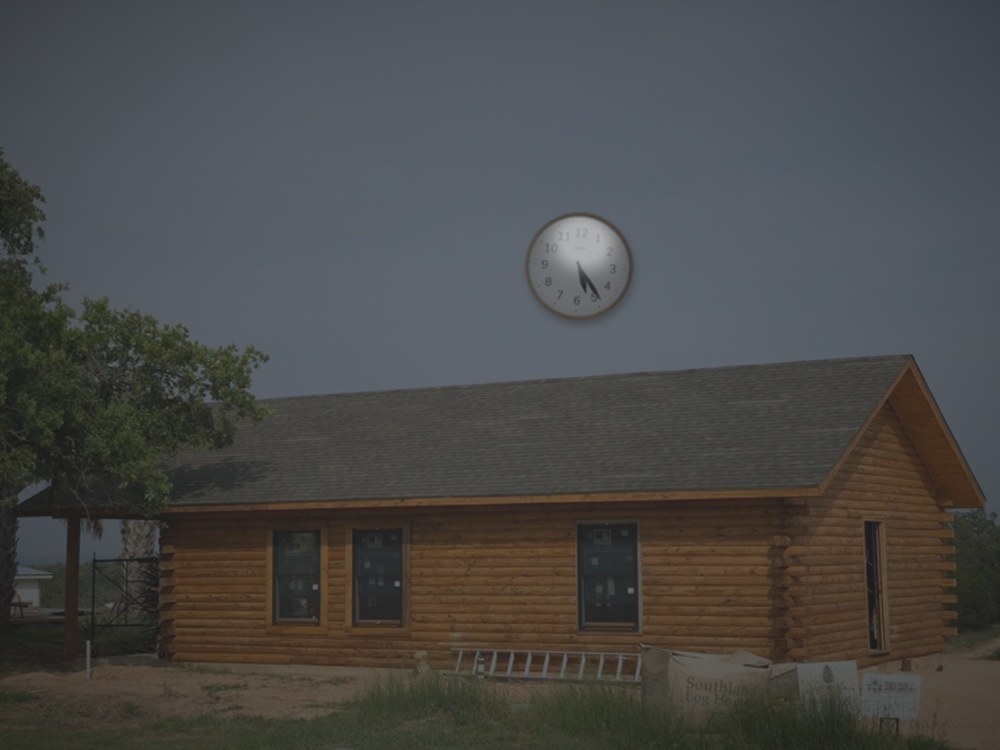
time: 5:24
